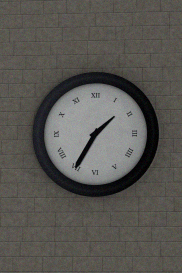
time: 1:35
